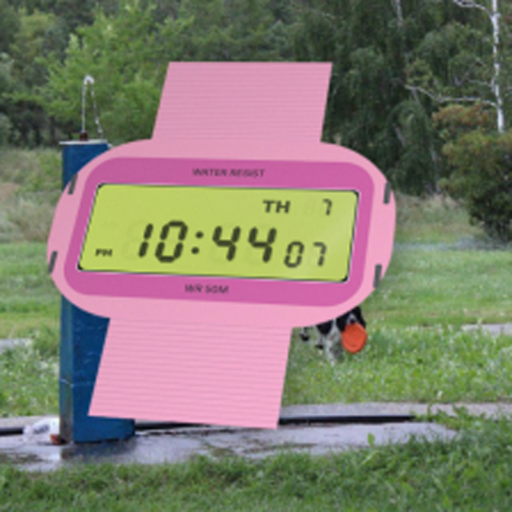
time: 10:44:07
